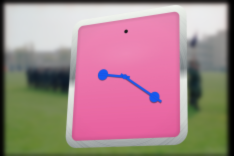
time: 9:21
